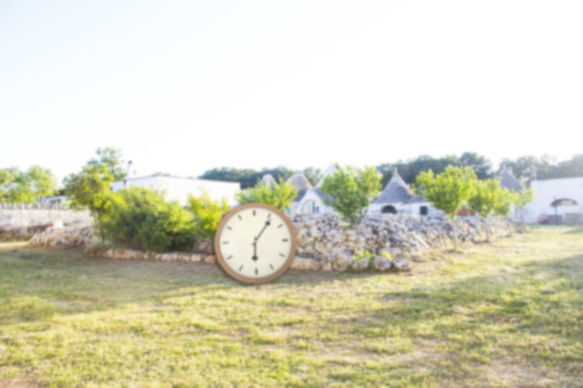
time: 6:06
